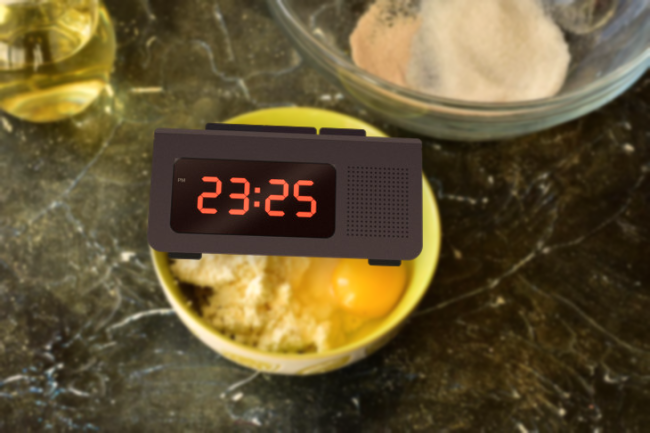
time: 23:25
